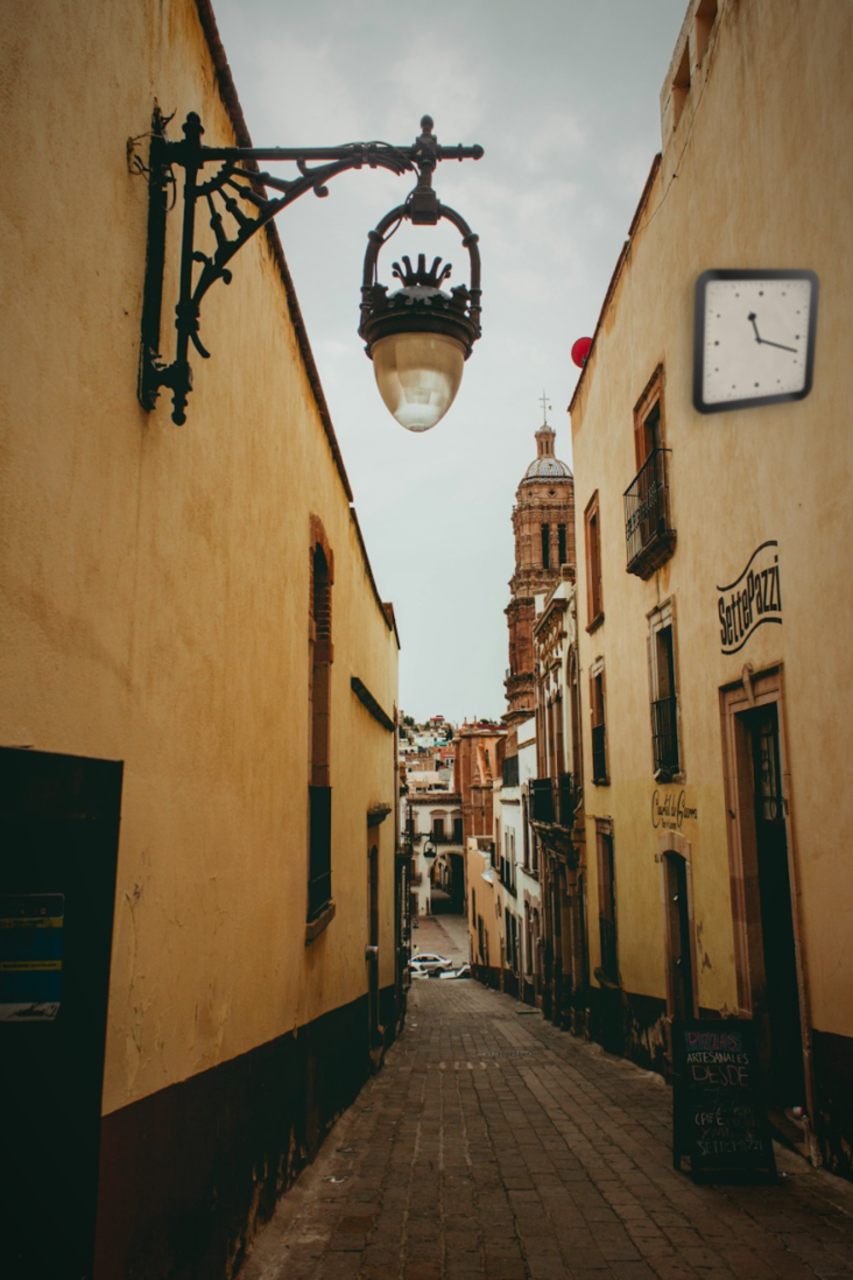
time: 11:18
